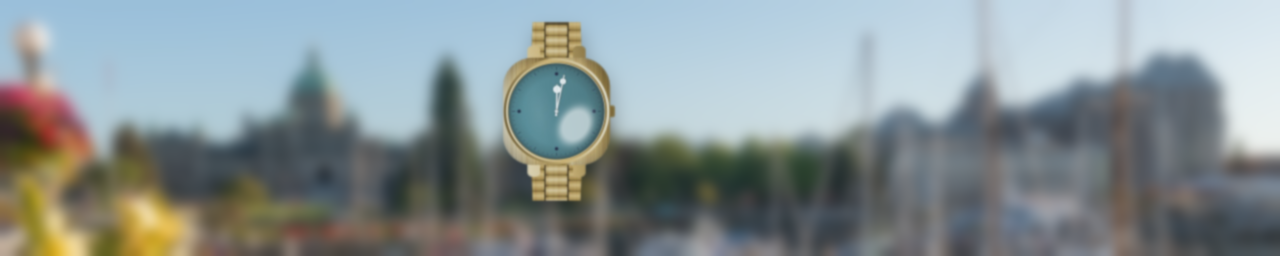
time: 12:02
